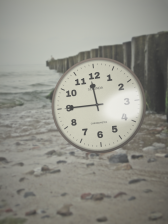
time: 11:45
